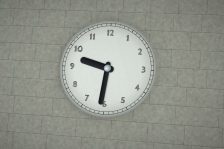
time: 9:31
